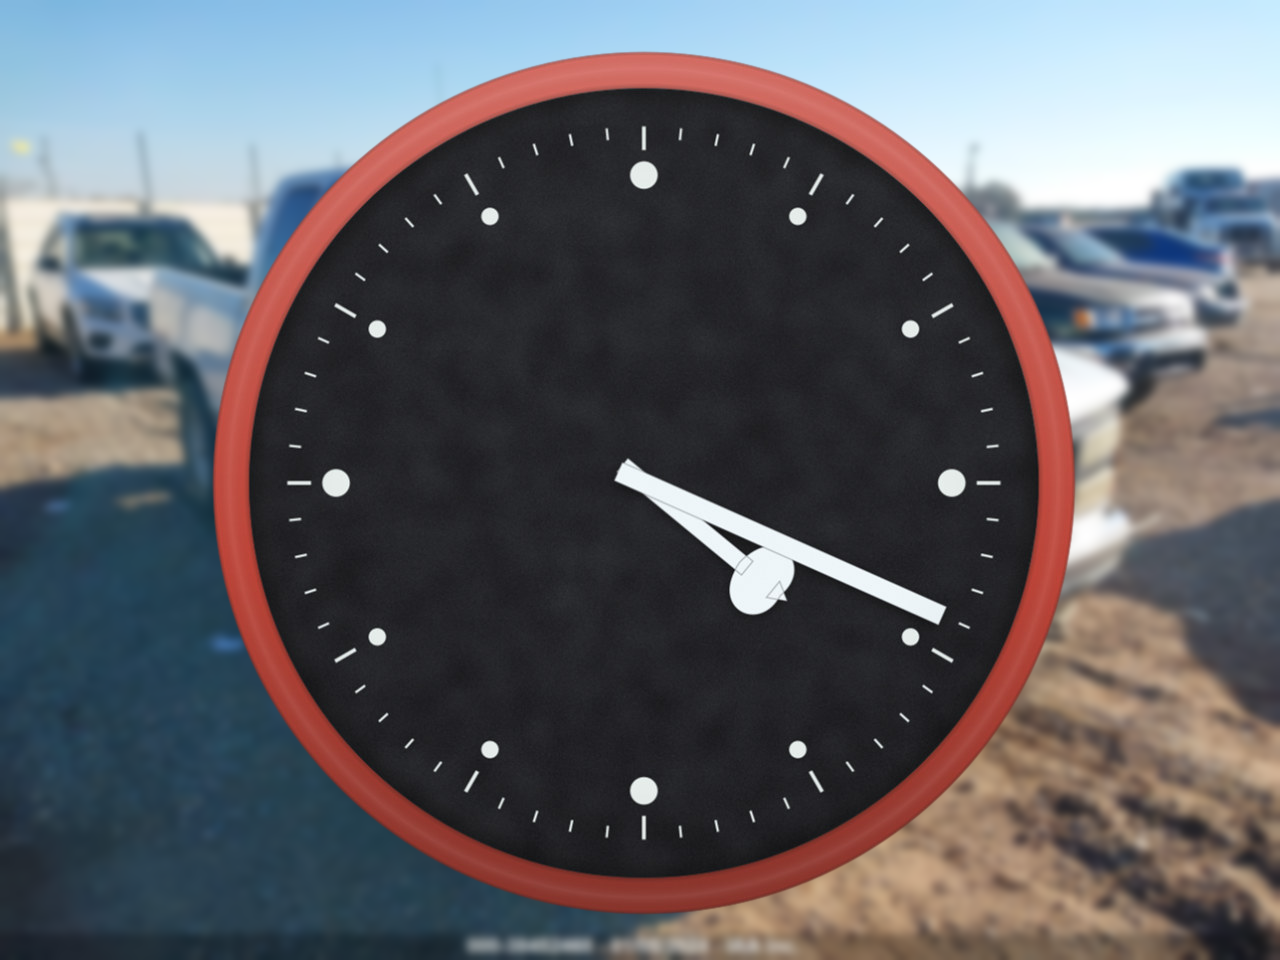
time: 4:19
